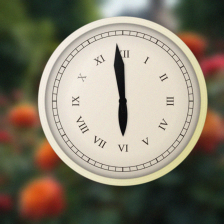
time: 5:59
